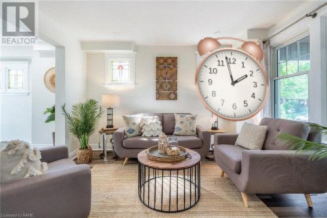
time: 1:58
